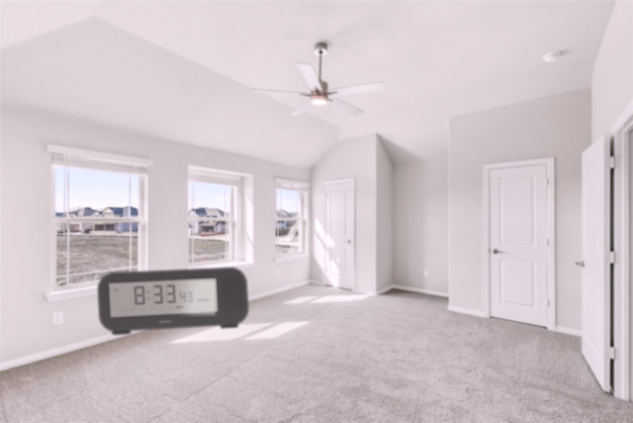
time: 8:33
